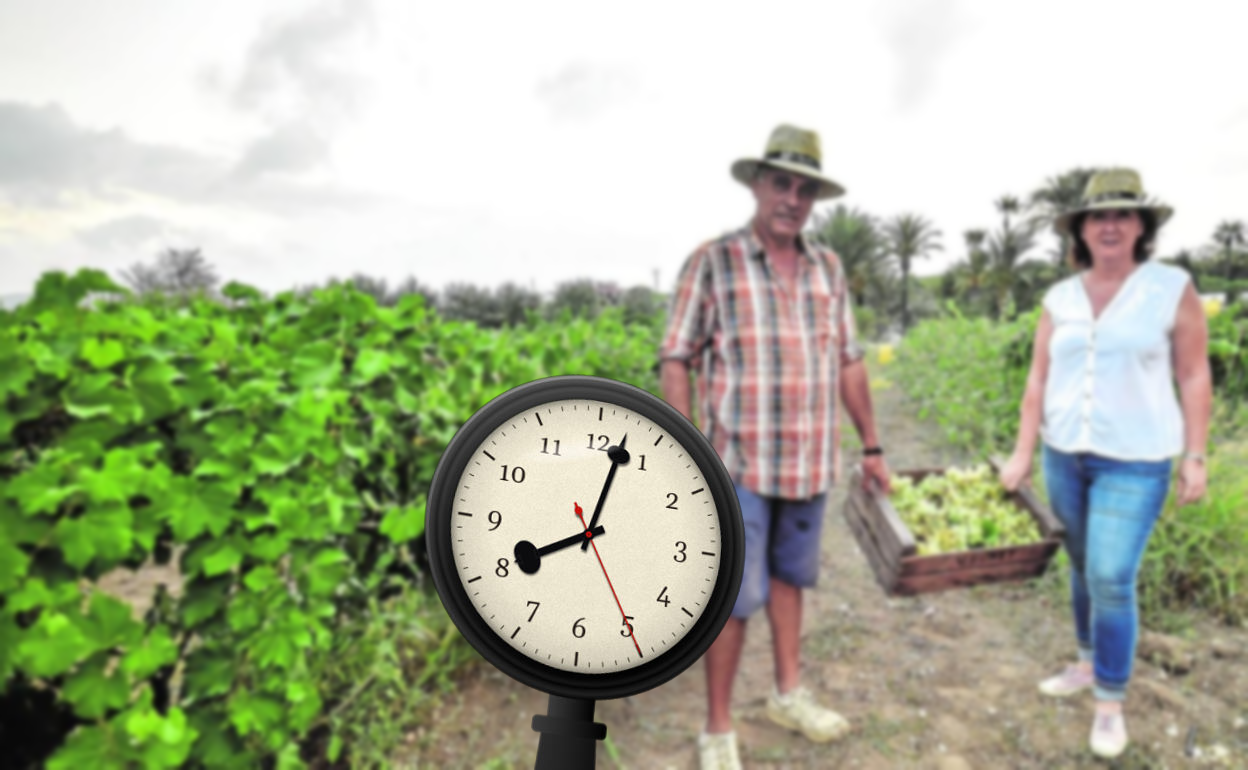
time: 8:02:25
